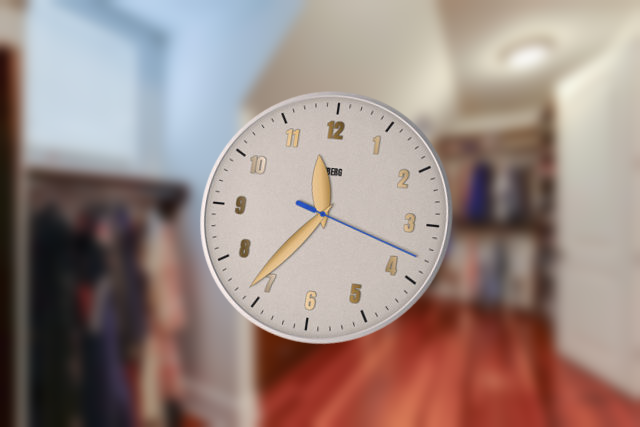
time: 11:36:18
